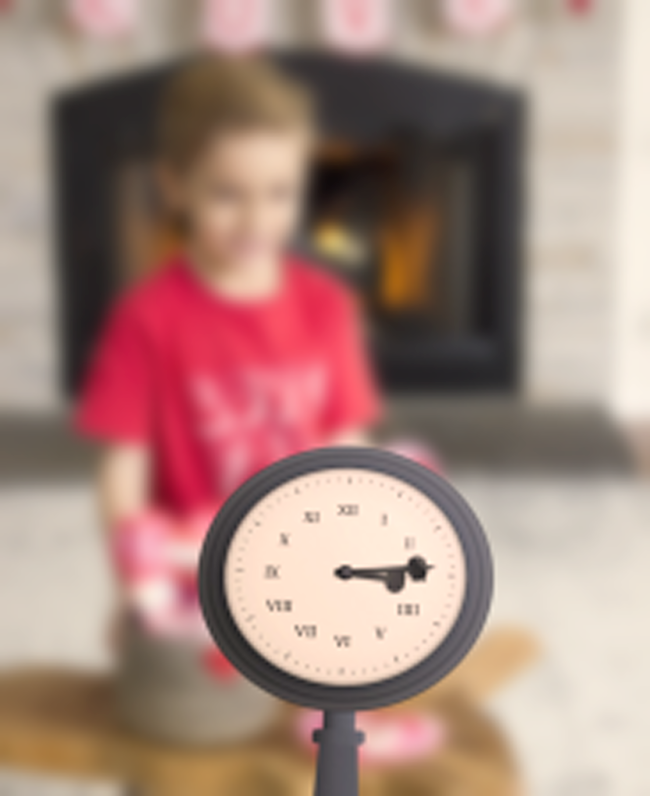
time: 3:14
